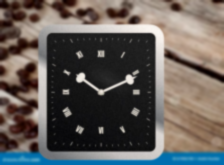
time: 10:11
